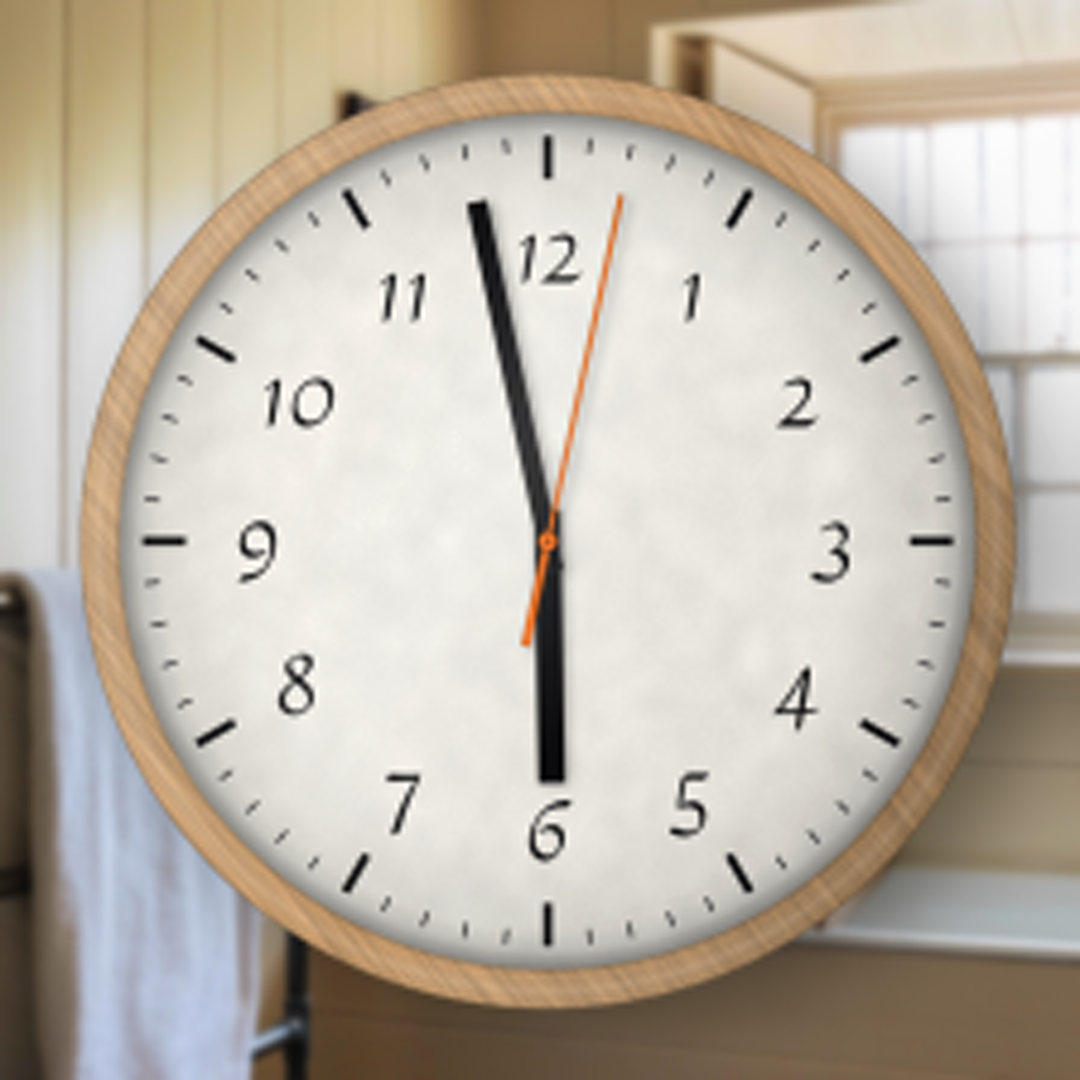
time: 5:58:02
